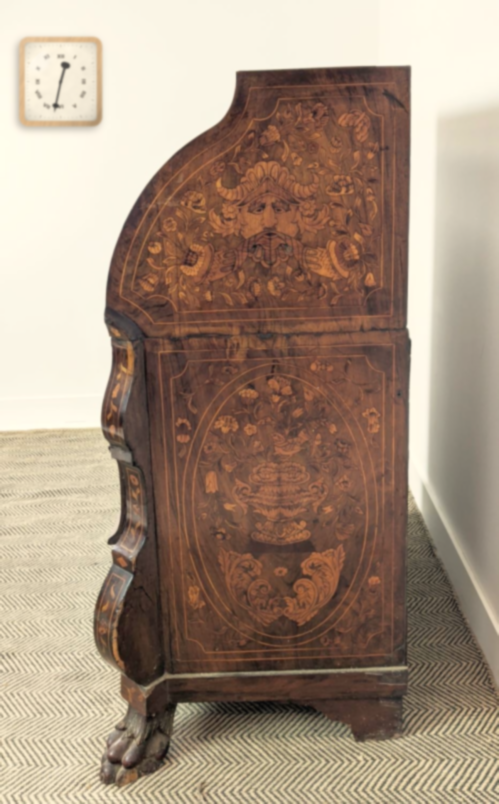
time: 12:32
